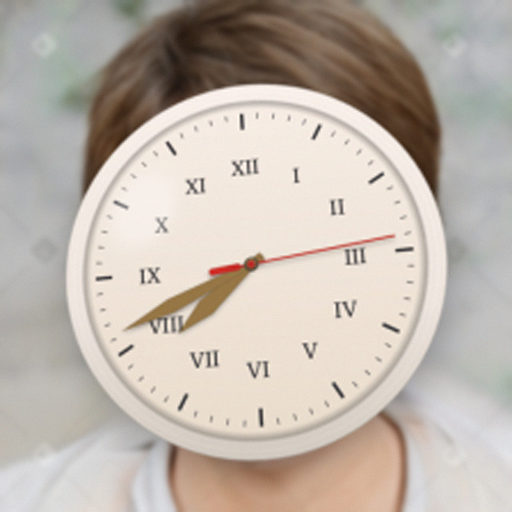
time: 7:41:14
